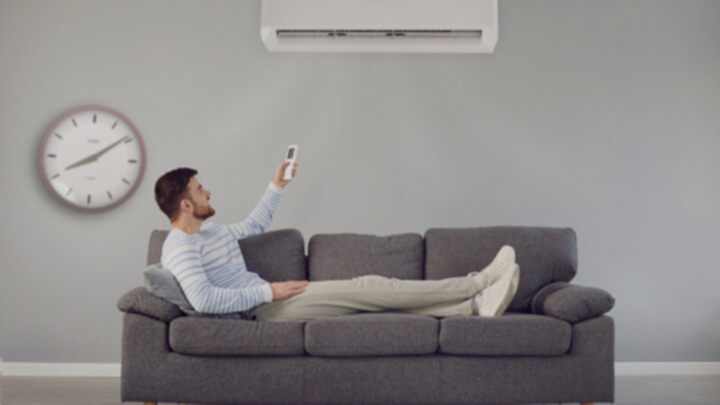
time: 8:09
